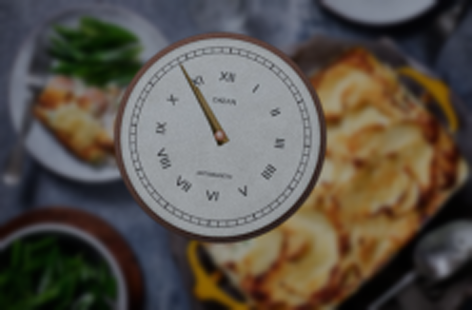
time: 10:54
